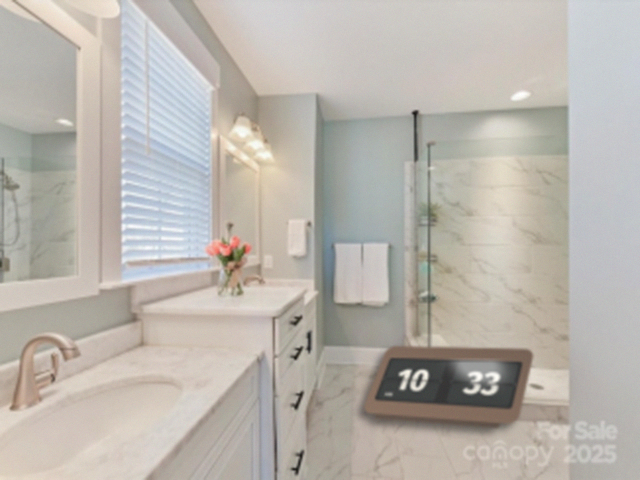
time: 10:33
